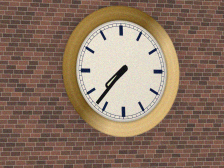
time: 7:37
